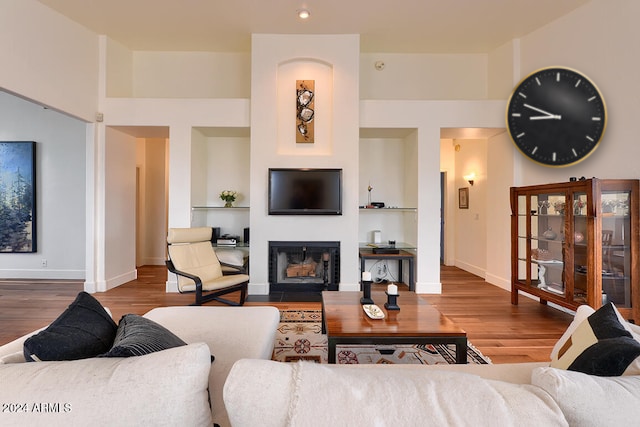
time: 8:48
